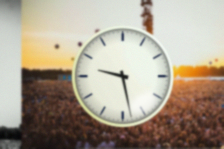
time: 9:28
